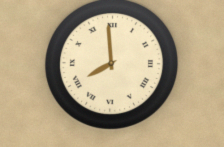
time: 7:59
